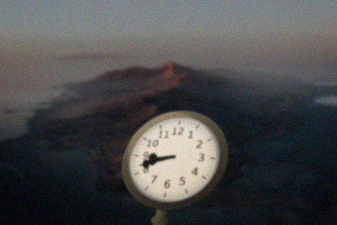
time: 8:42
